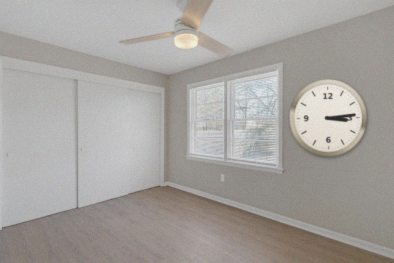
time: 3:14
